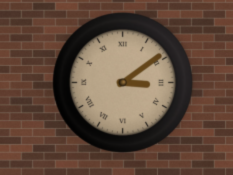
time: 3:09
